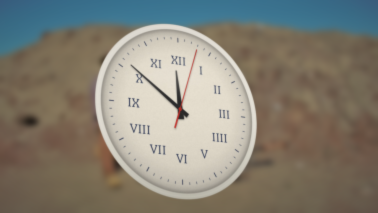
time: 11:51:03
